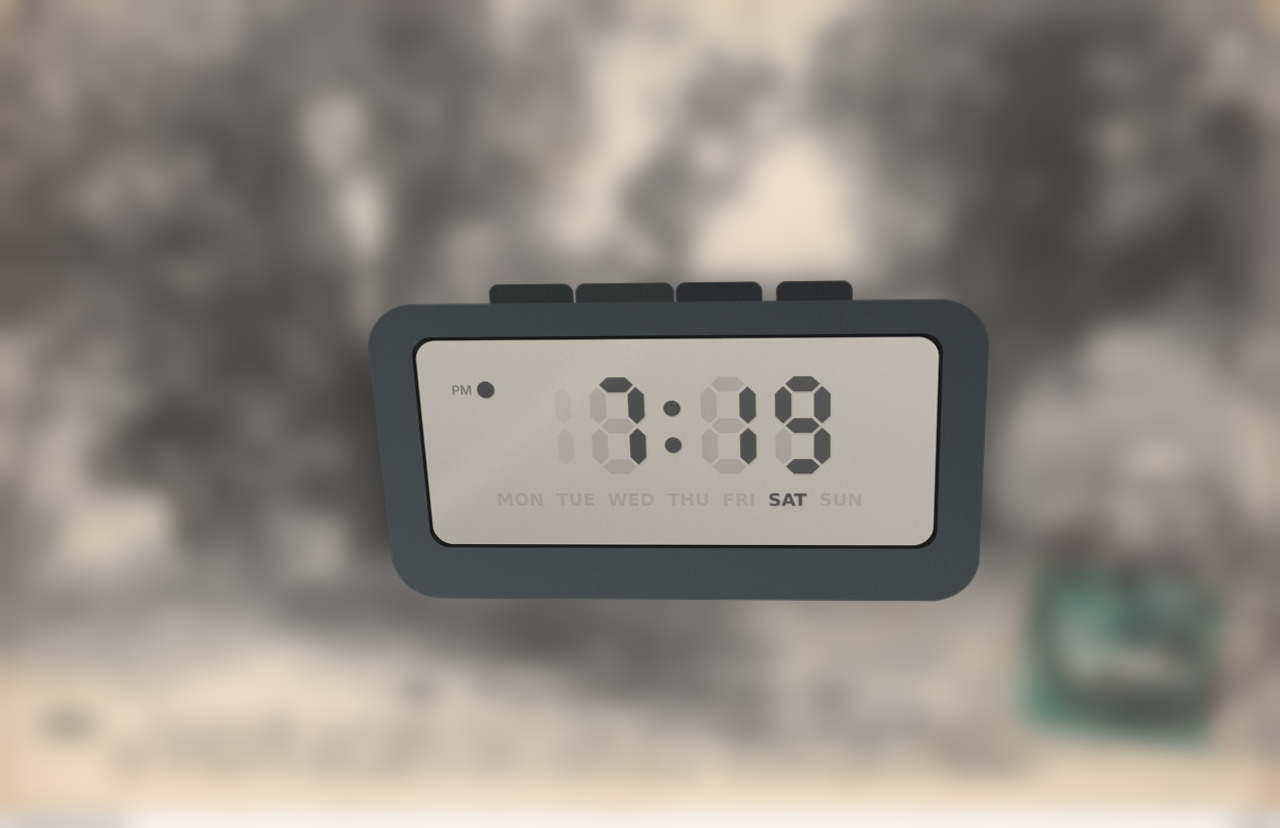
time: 7:19
